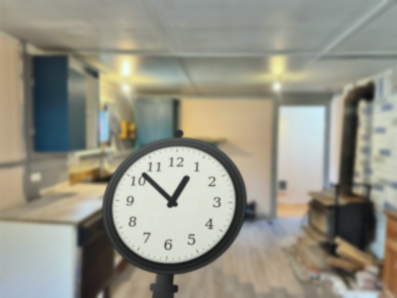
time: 12:52
